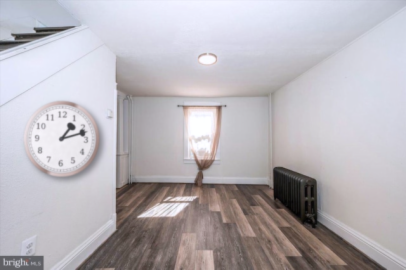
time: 1:12
